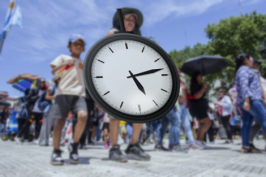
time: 5:13
